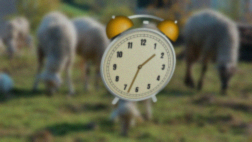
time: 1:33
